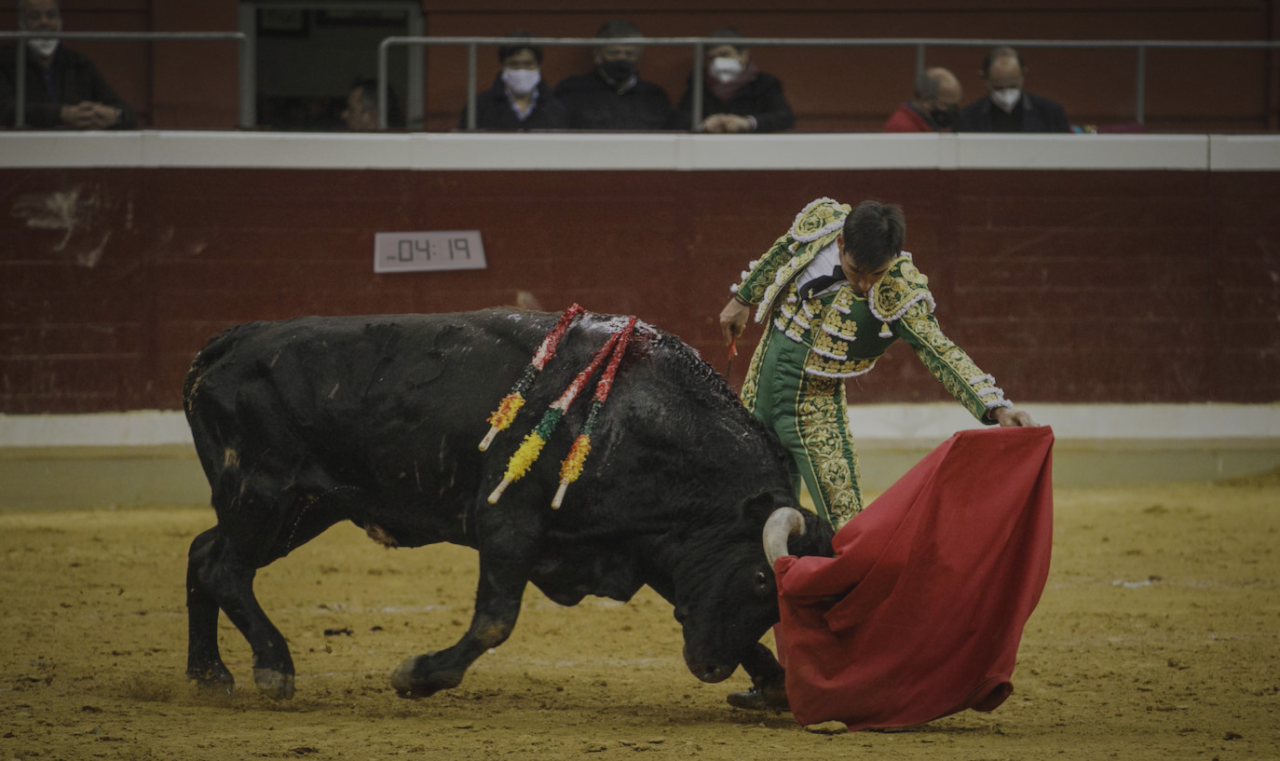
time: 4:19
